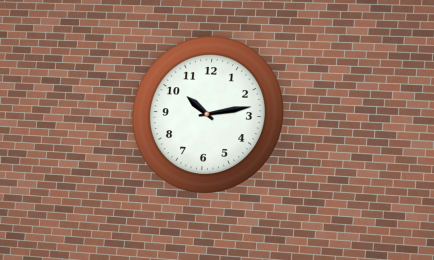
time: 10:13
